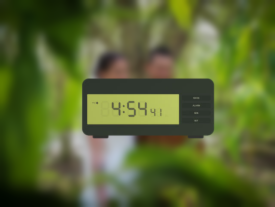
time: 4:54:41
